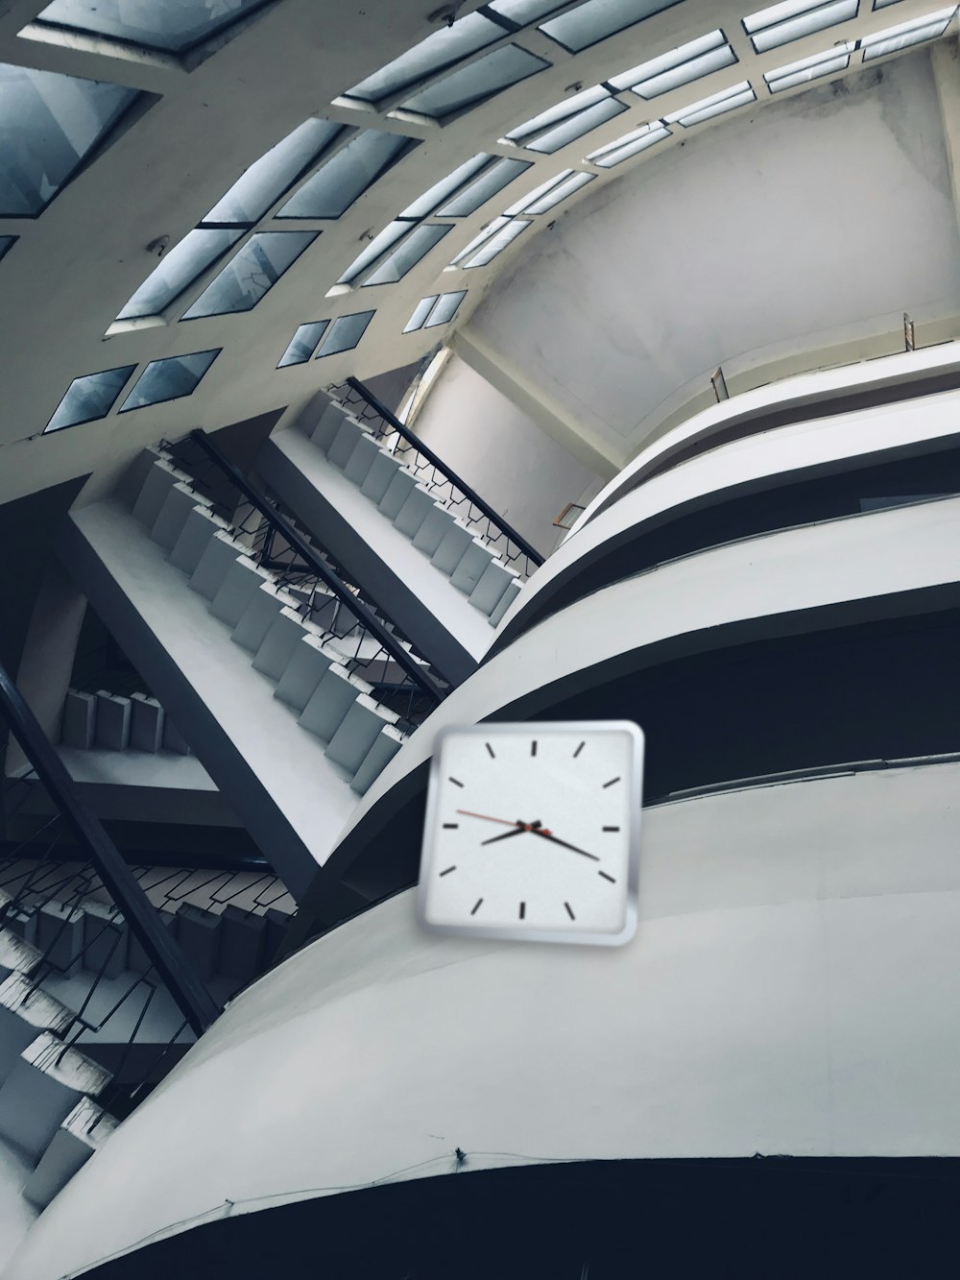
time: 8:18:47
